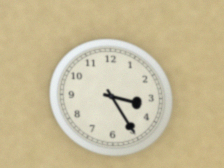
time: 3:25
